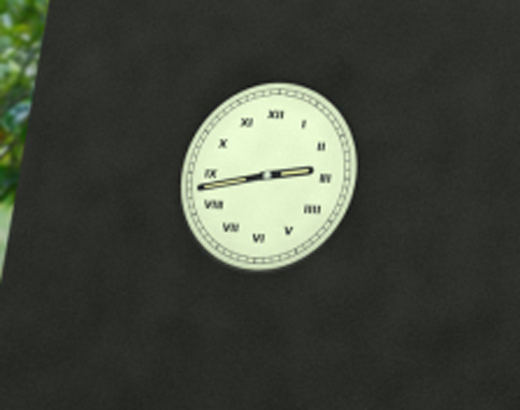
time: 2:43
